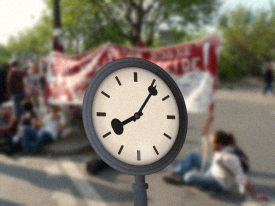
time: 8:06
